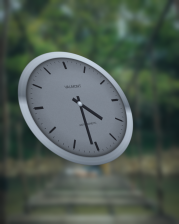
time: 4:31
